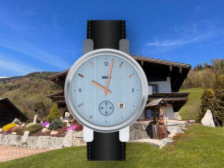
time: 10:02
